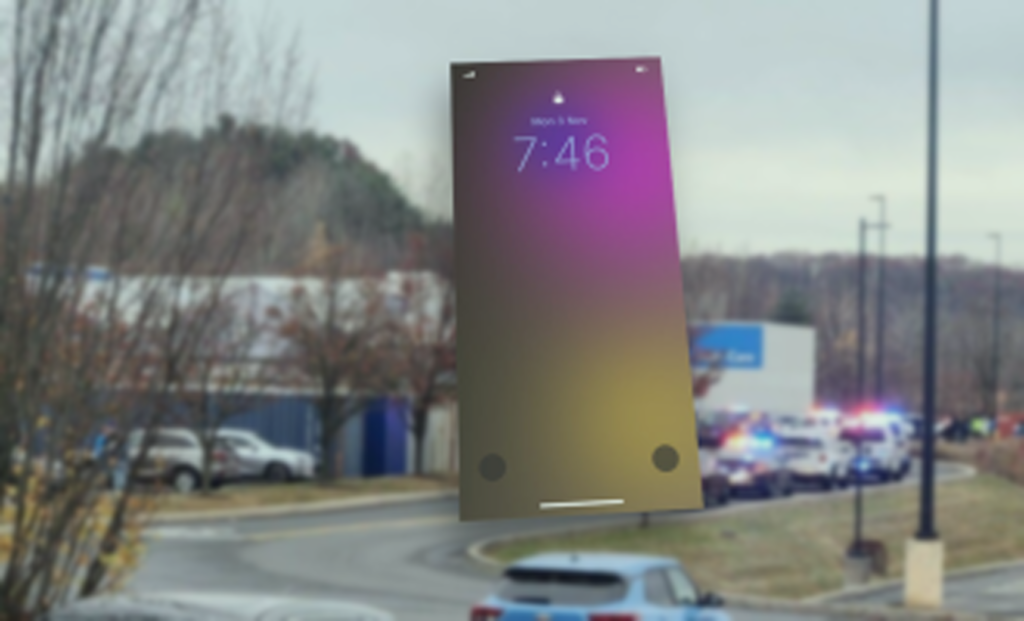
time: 7:46
